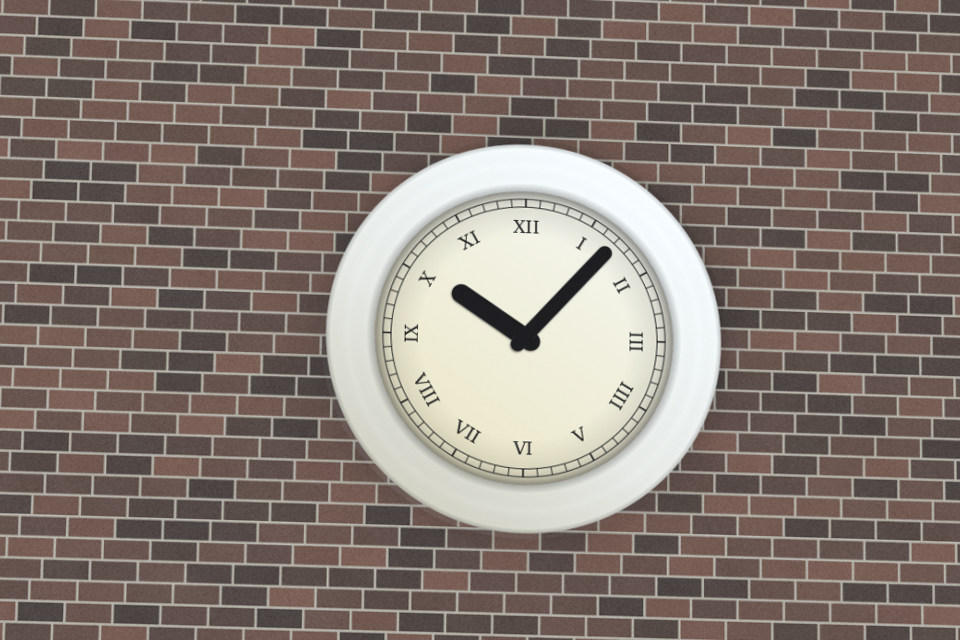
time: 10:07
